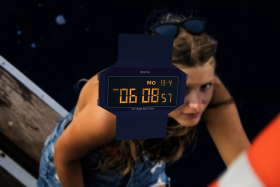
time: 6:08:57
